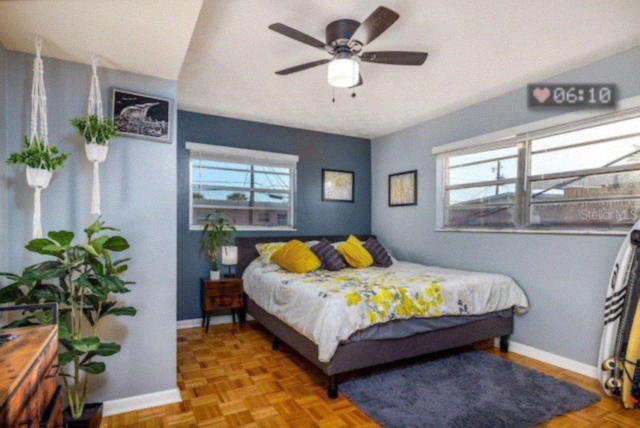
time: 6:10
